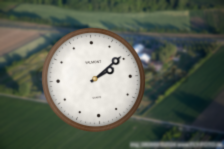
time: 2:09
